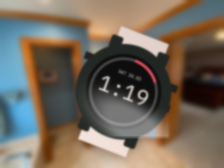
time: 1:19
